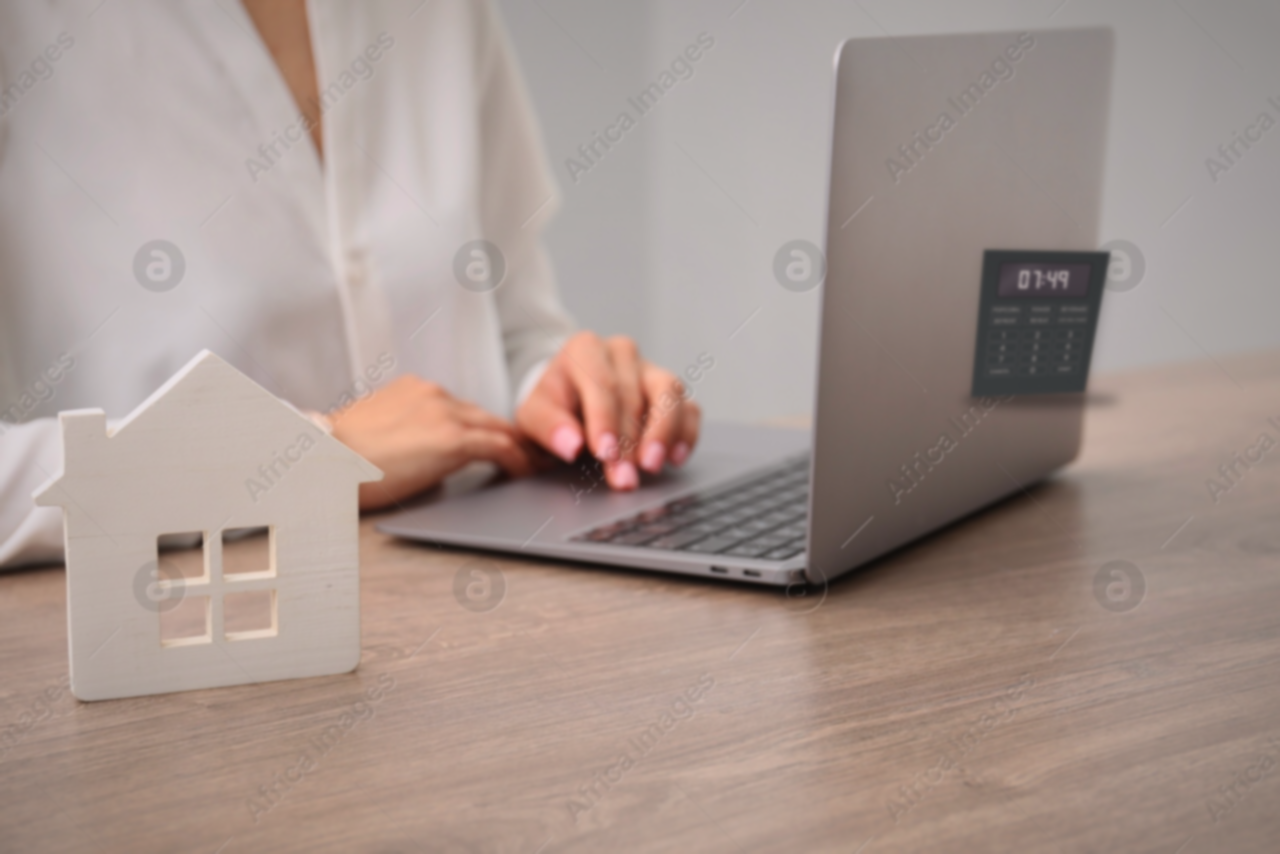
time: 7:49
